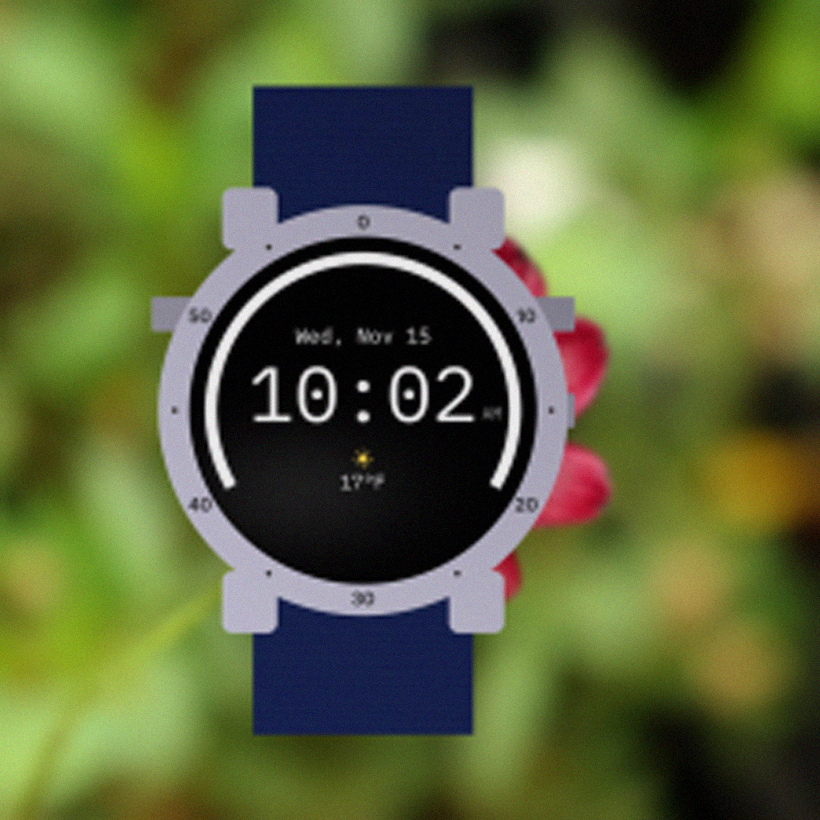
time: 10:02
